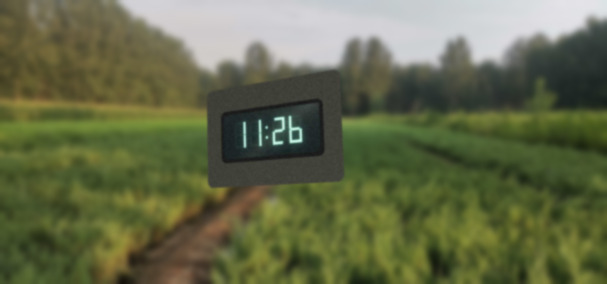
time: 11:26
